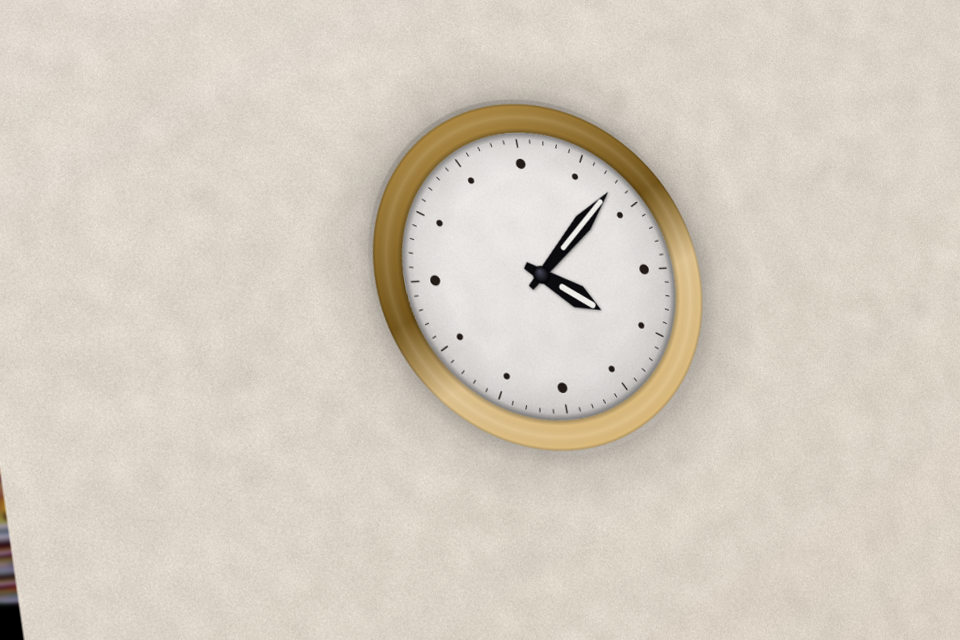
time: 4:08
